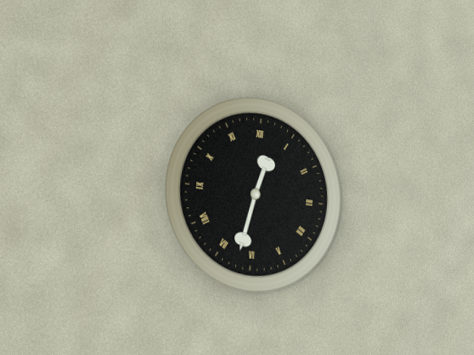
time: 12:32
